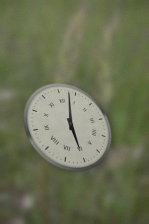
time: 6:03
